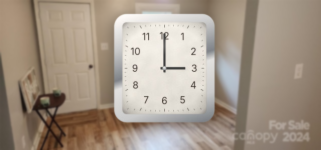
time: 3:00
